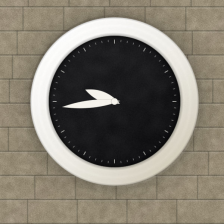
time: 9:44
